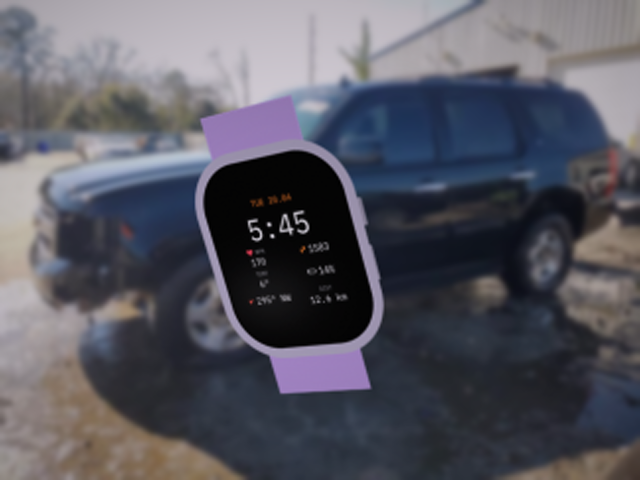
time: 5:45
